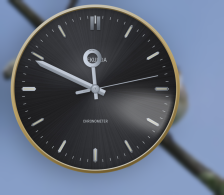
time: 11:49:13
